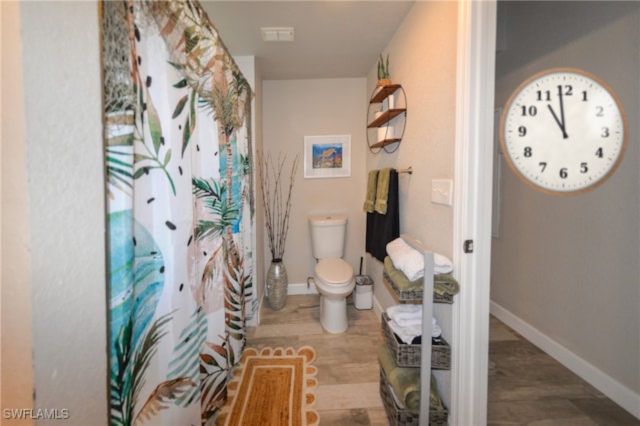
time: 10:59
